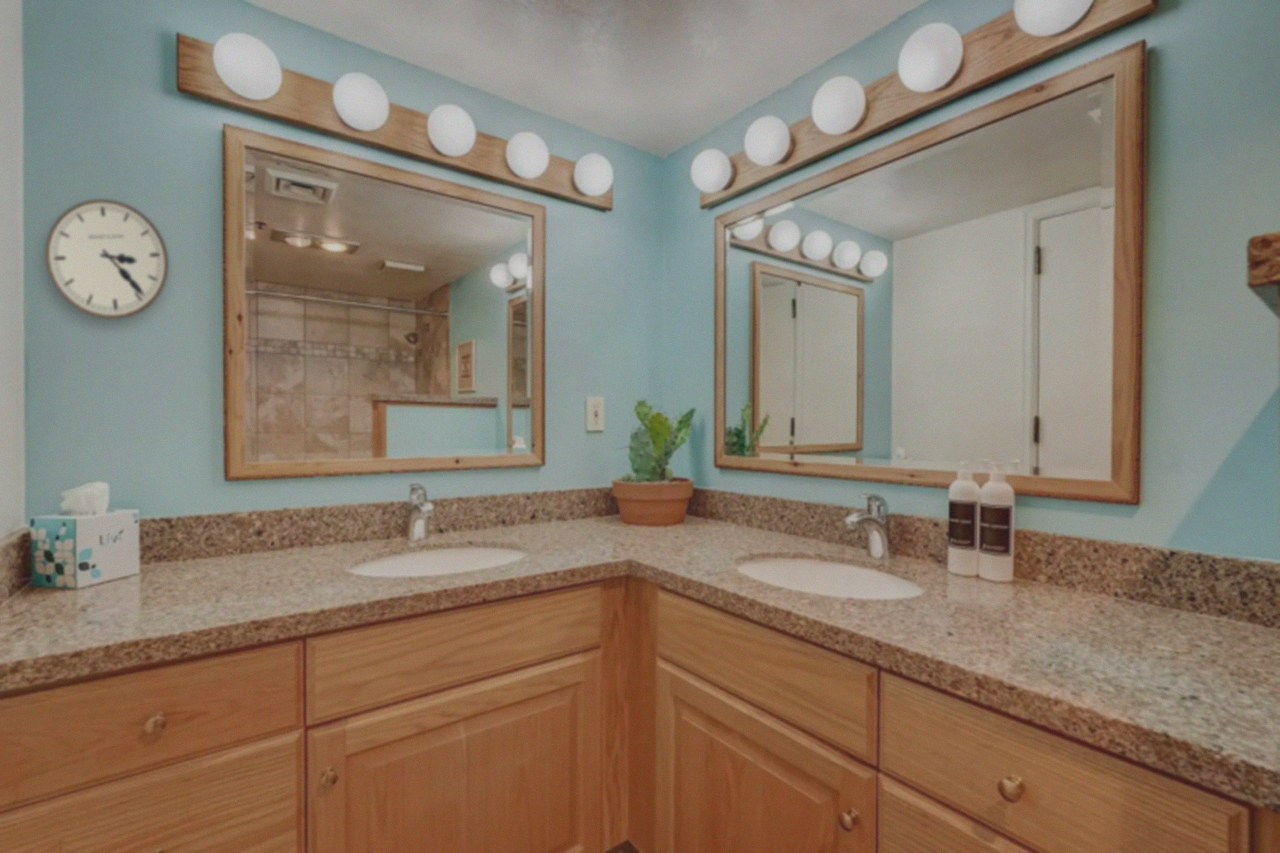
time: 3:24
